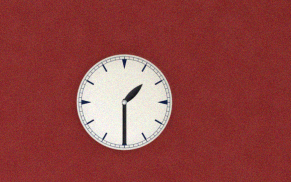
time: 1:30
